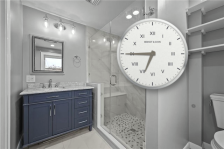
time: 6:45
